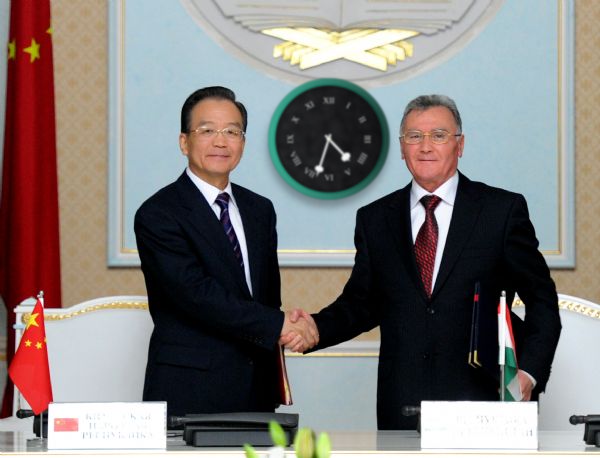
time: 4:33
